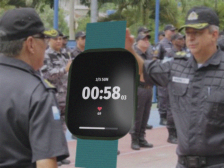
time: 0:58
